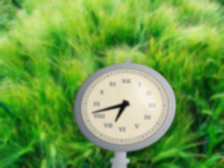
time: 6:42
